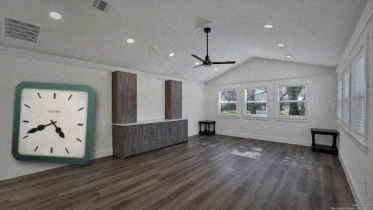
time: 4:41
